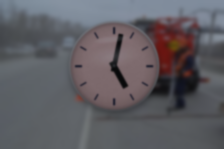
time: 5:02
